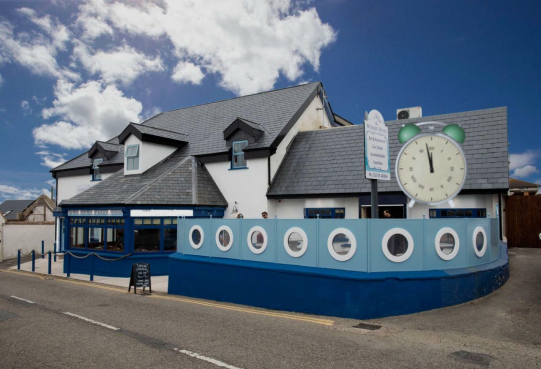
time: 11:58
